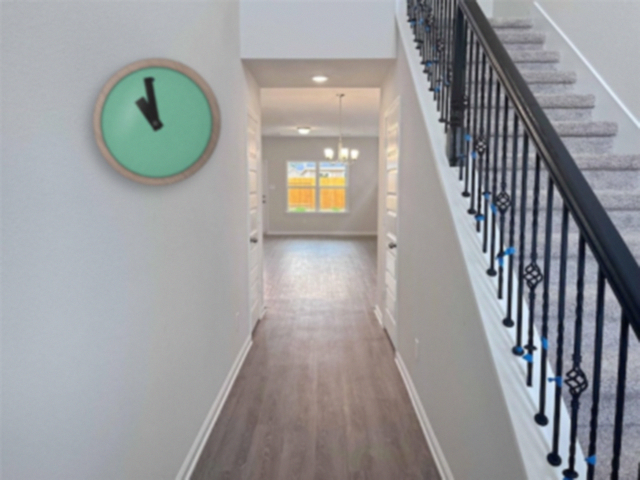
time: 10:59
